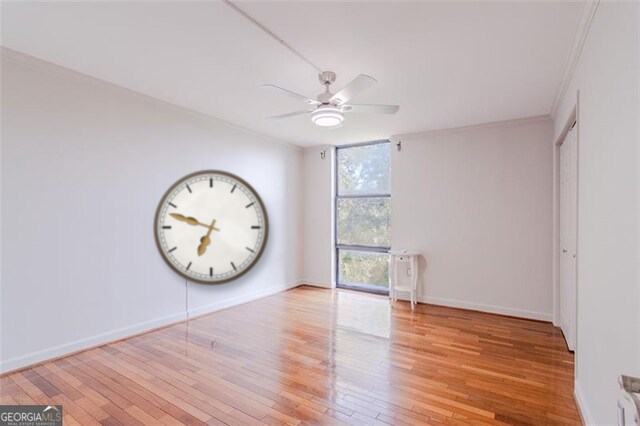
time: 6:48
